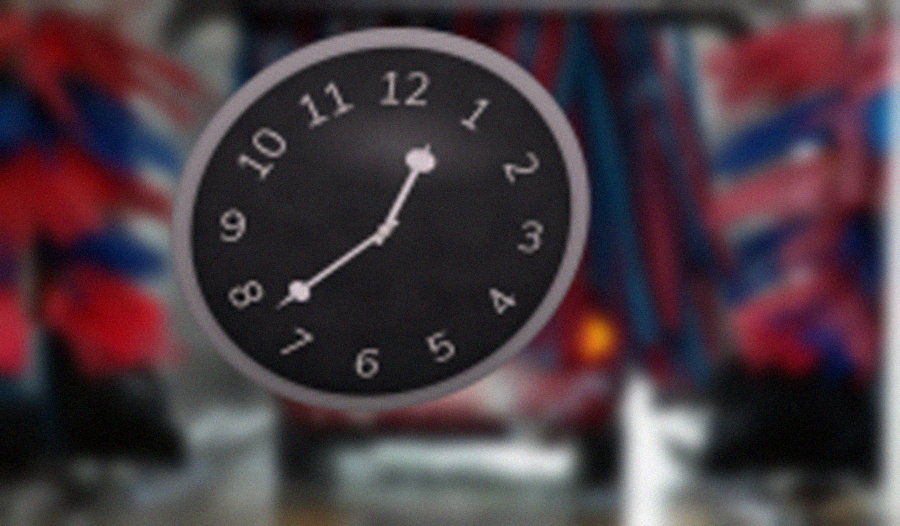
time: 12:38
